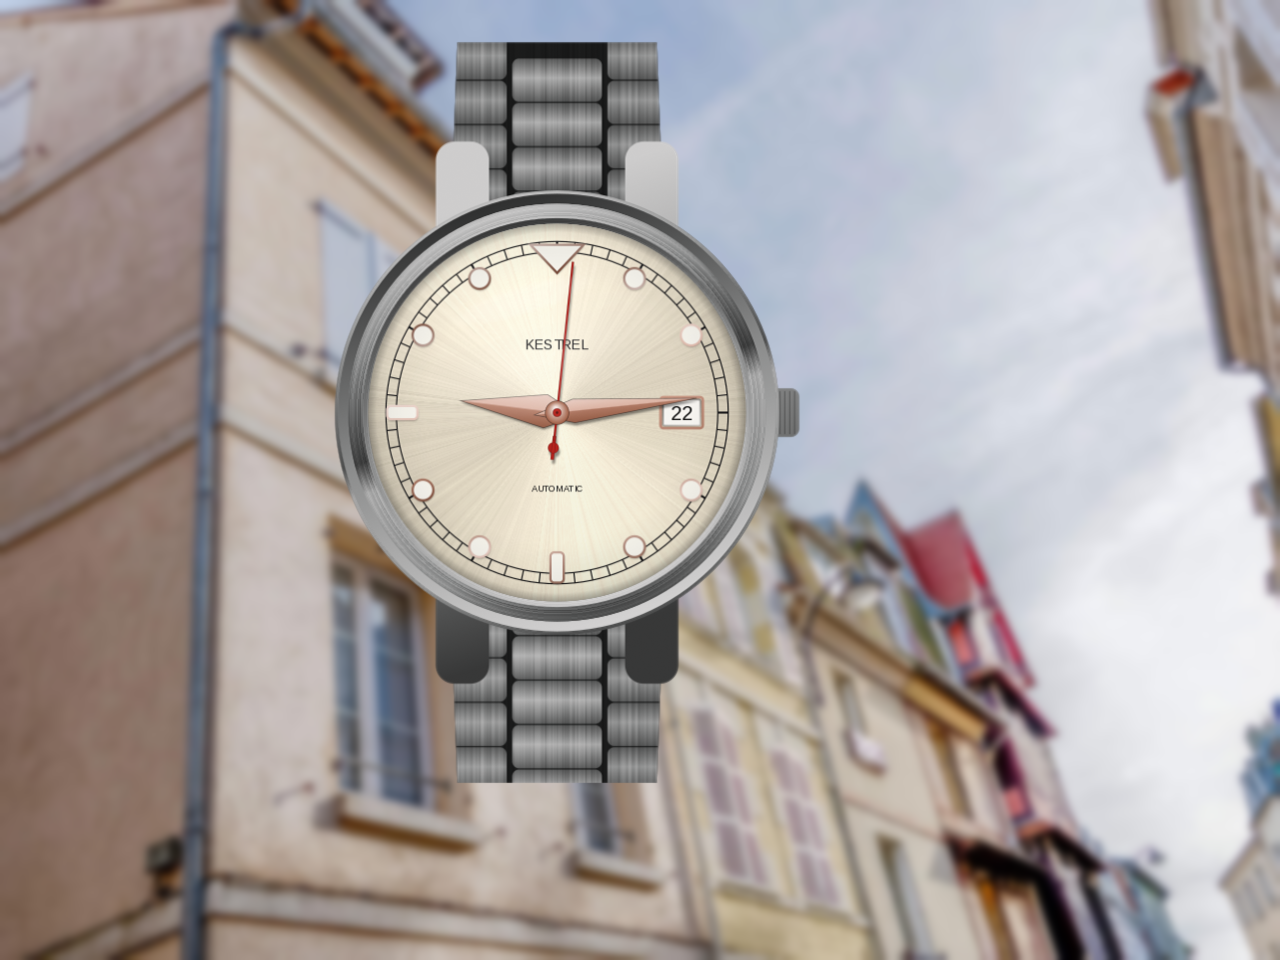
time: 9:14:01
